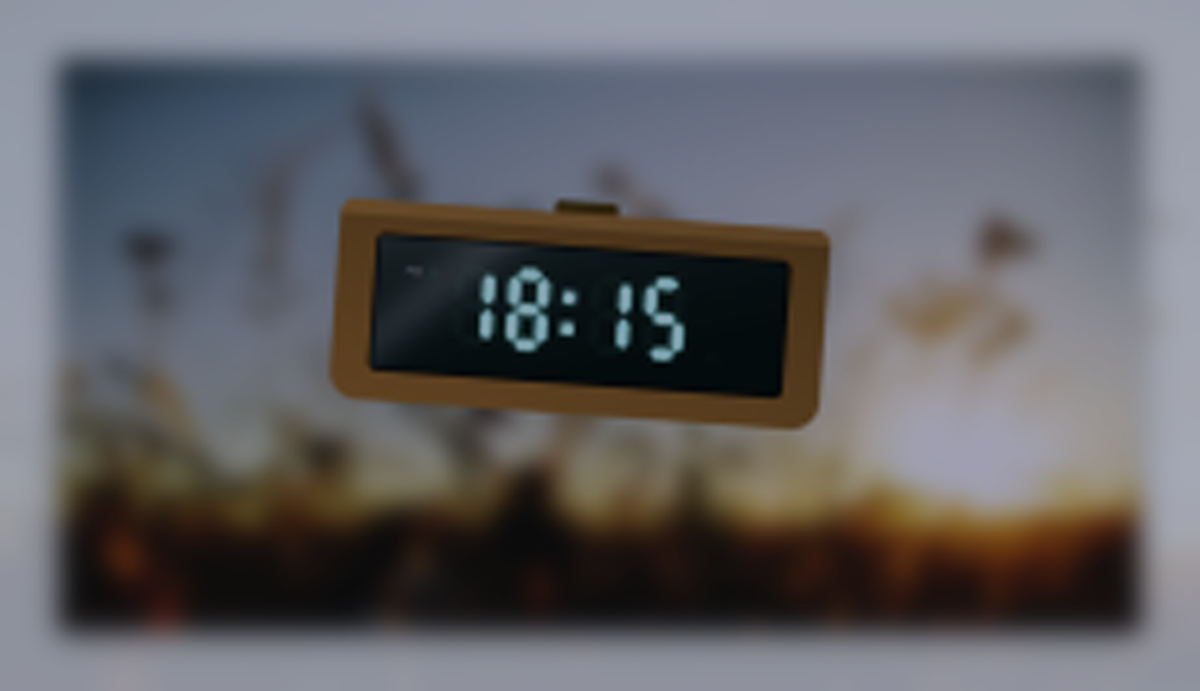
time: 18:15
